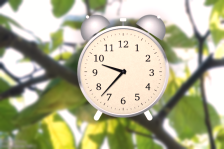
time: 9:37
